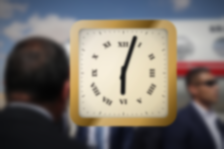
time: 6:03
